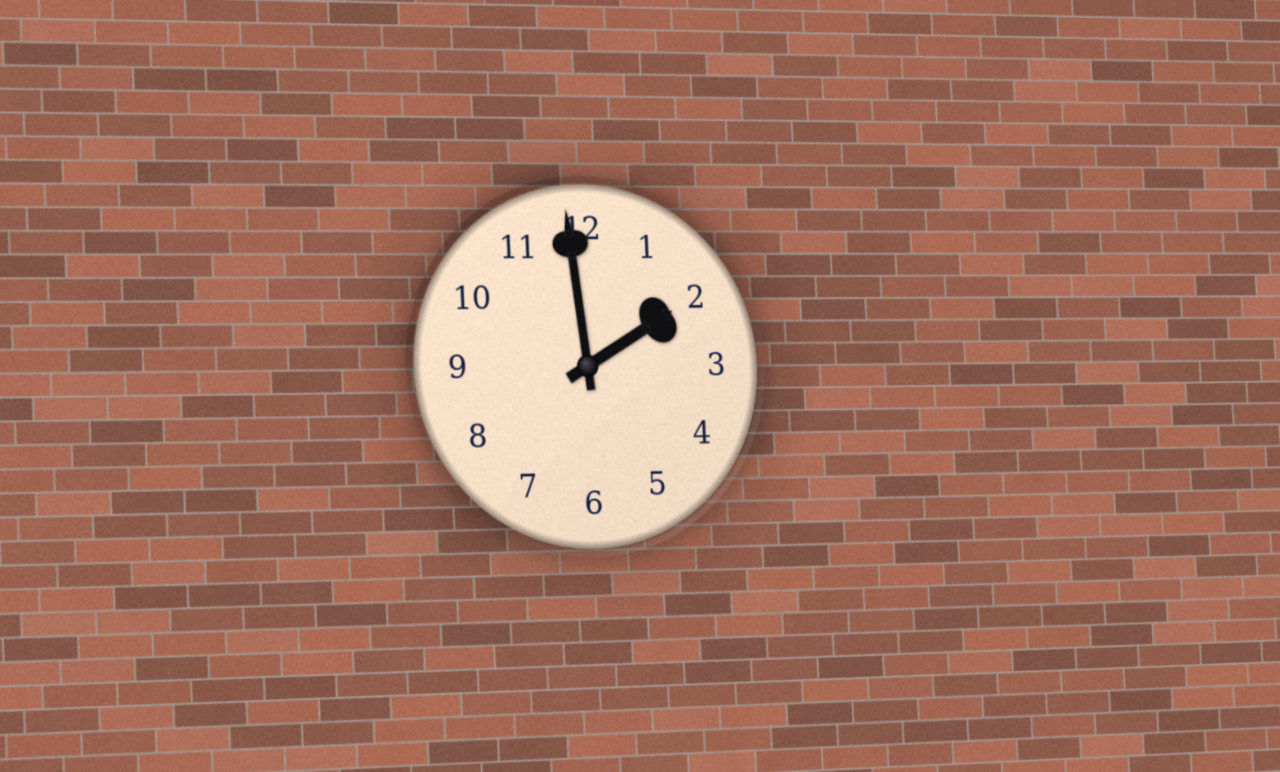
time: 1:59
